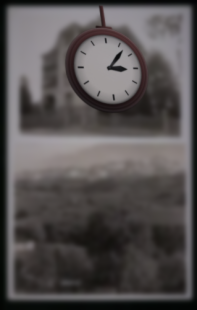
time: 3:07
